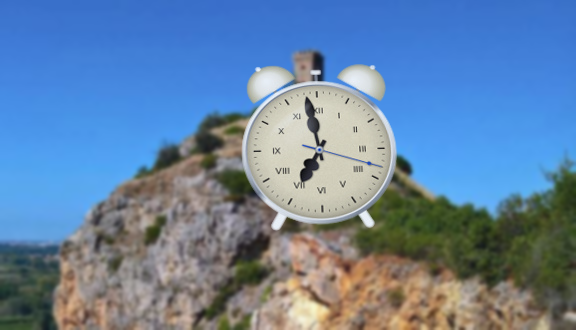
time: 6:58:18
